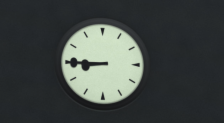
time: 8:45
